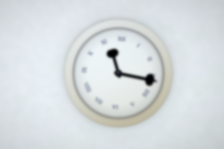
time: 11:16
